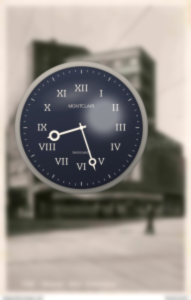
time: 8:27
